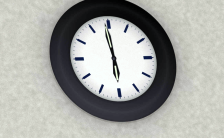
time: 5:59
